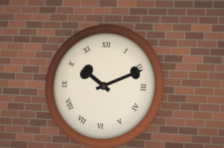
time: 10:11
